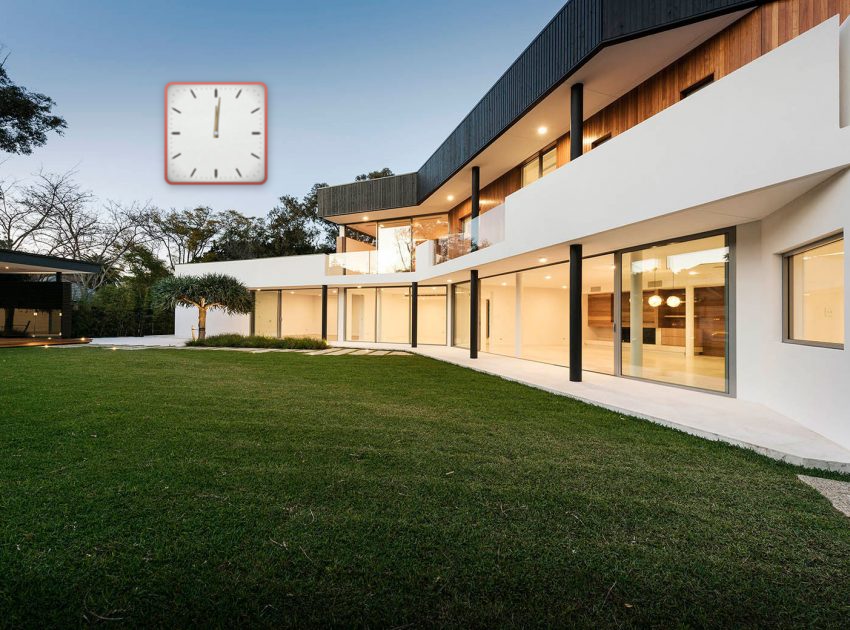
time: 12:01
